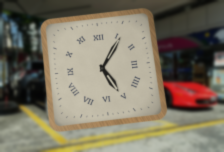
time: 5:06
